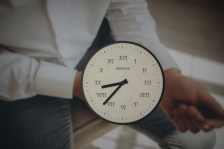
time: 8:37
